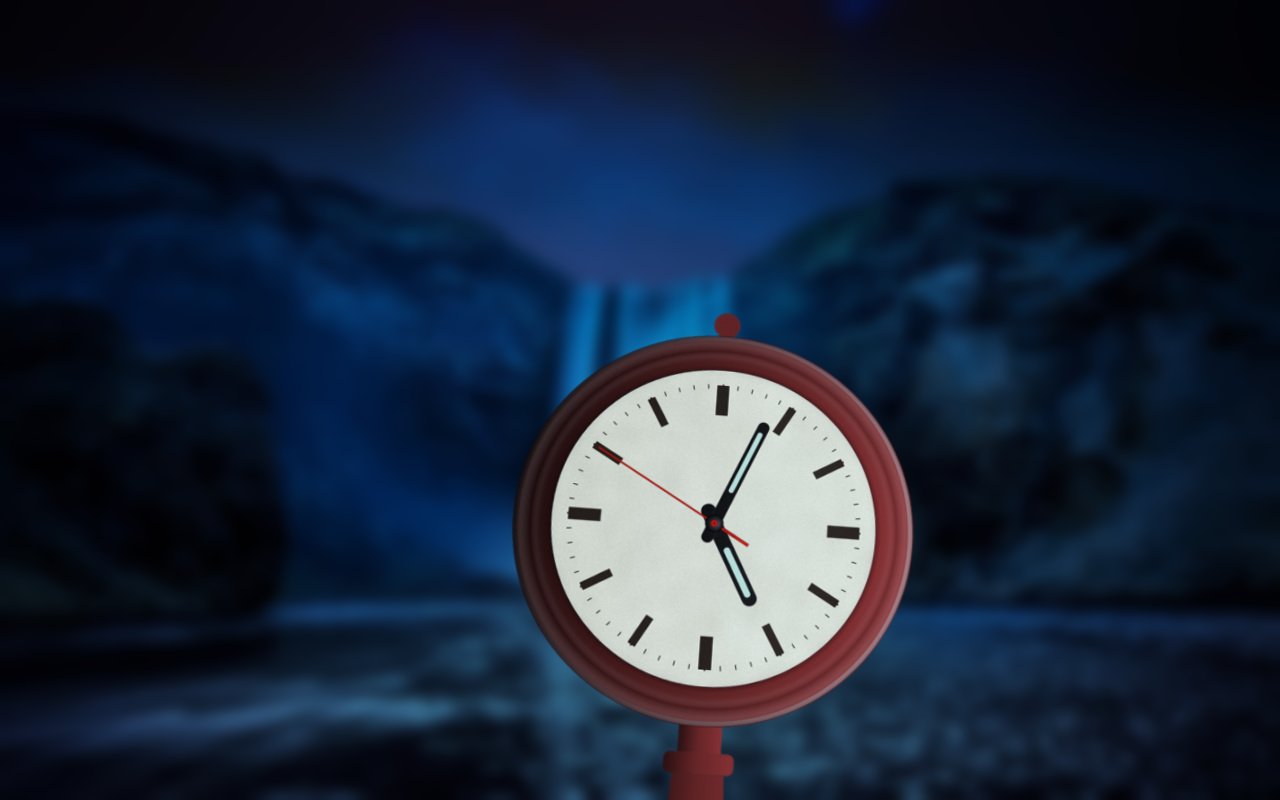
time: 5:03:50
